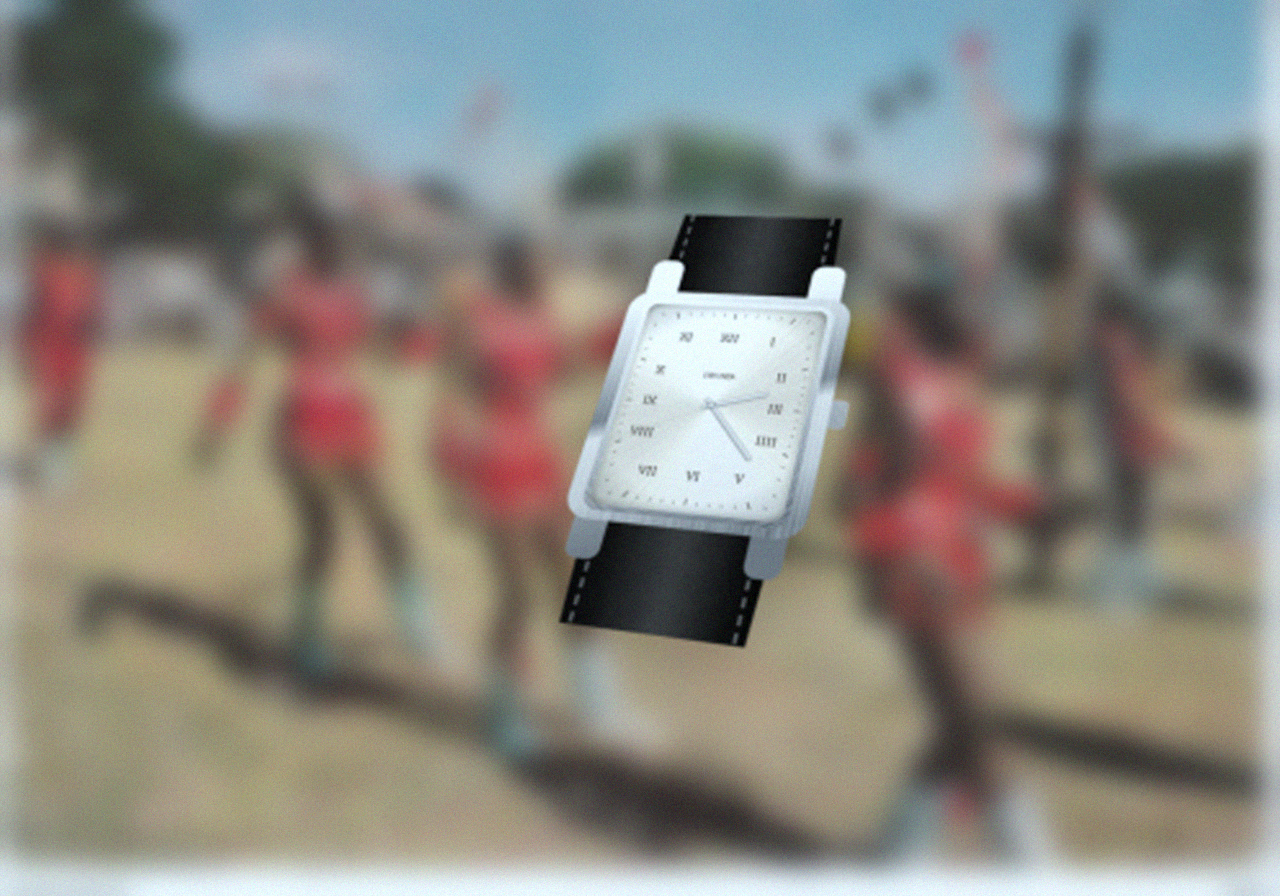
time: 2:23
